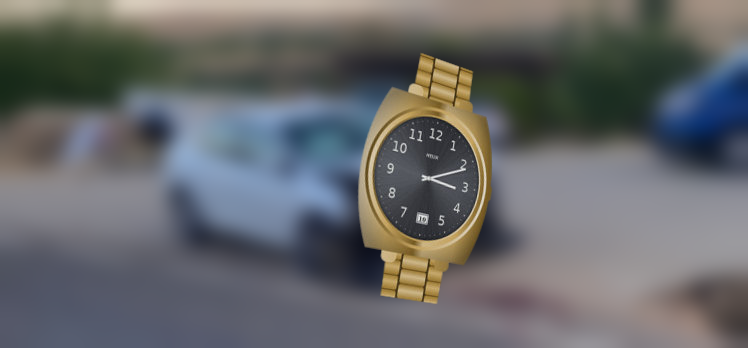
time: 3:11
